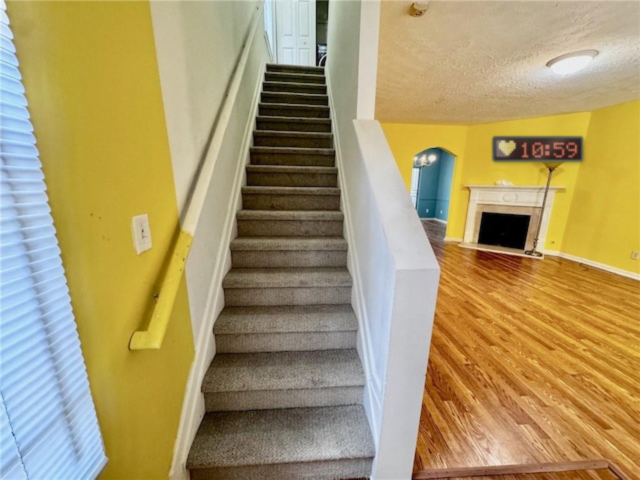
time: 10:59
